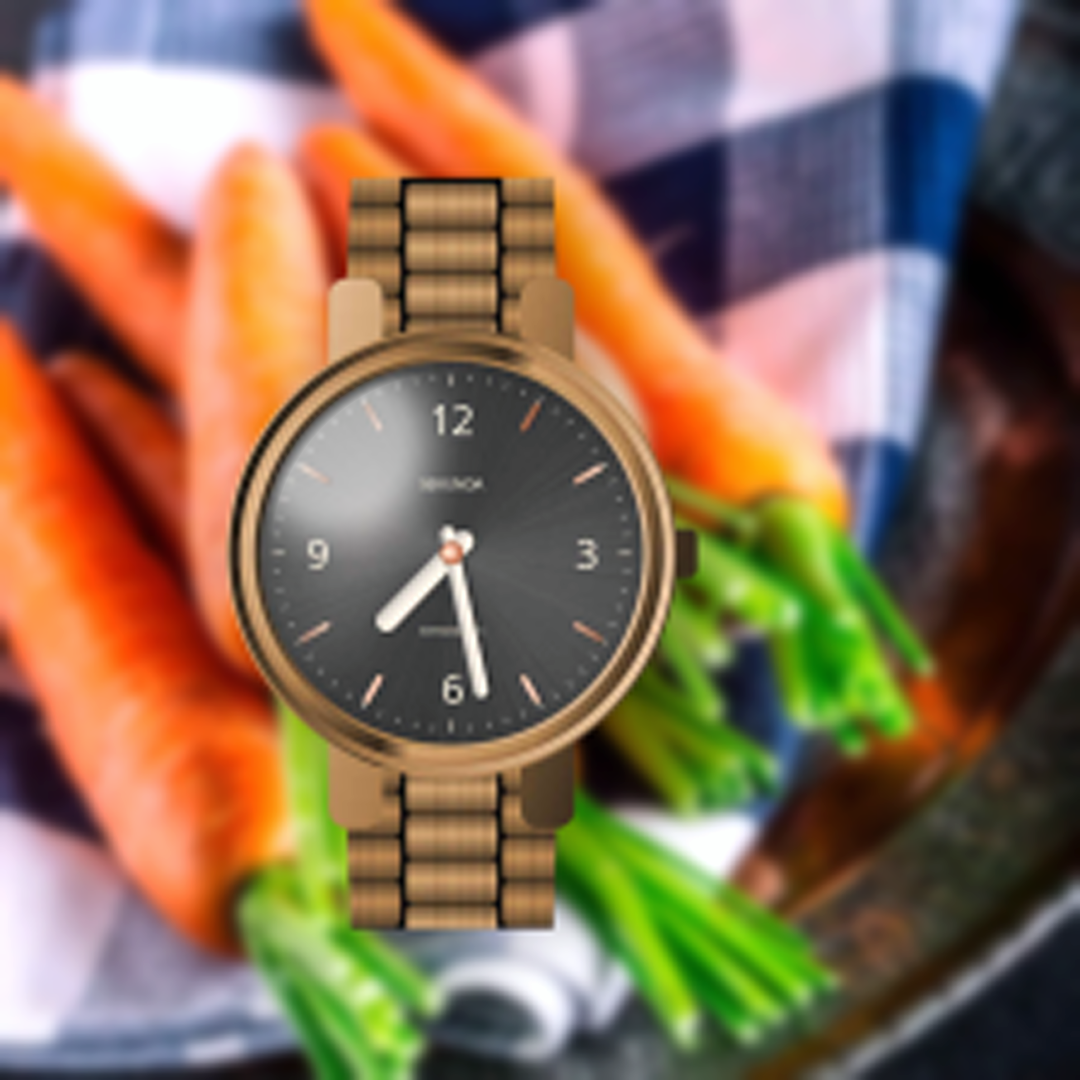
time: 7:28
